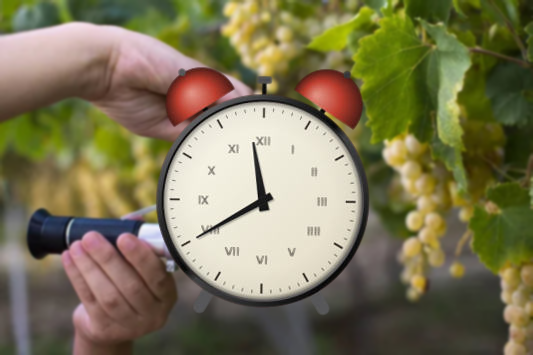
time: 11:40
